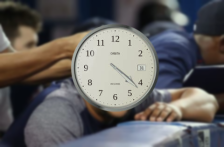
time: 4:22
